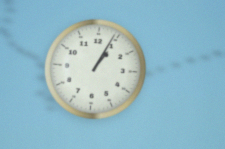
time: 1:04
